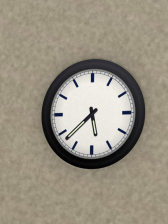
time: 5:38
